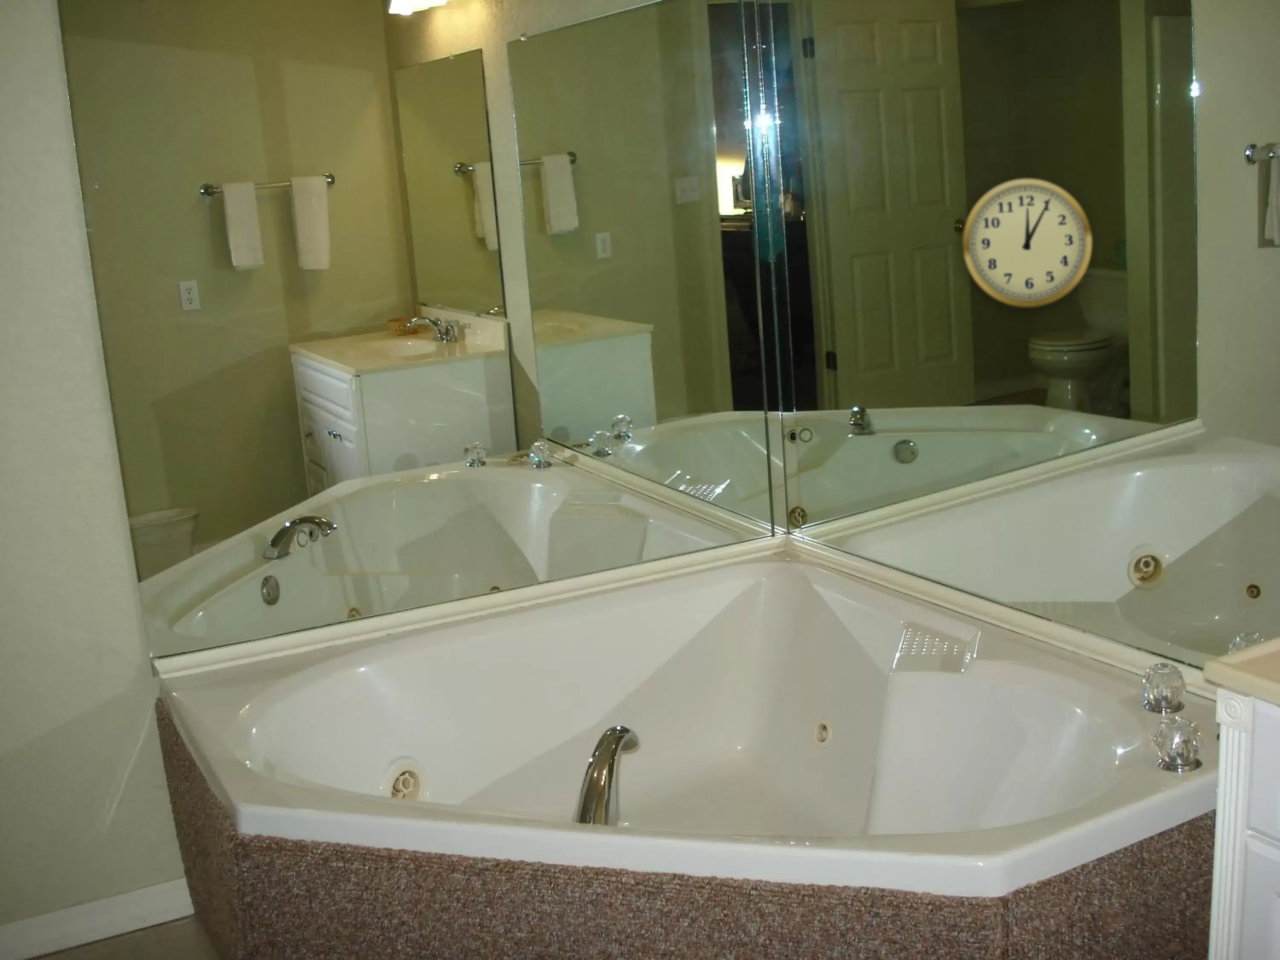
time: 12:05
